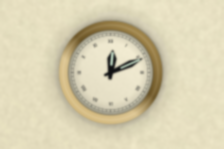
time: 12:11
